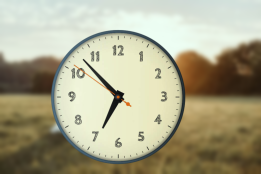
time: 6:52:51
